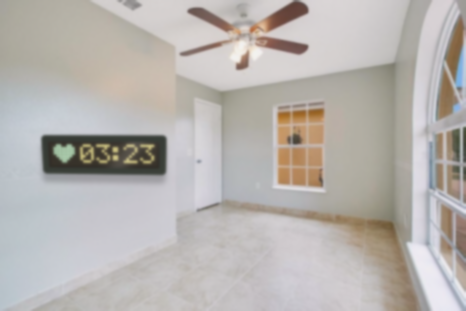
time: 3:23
